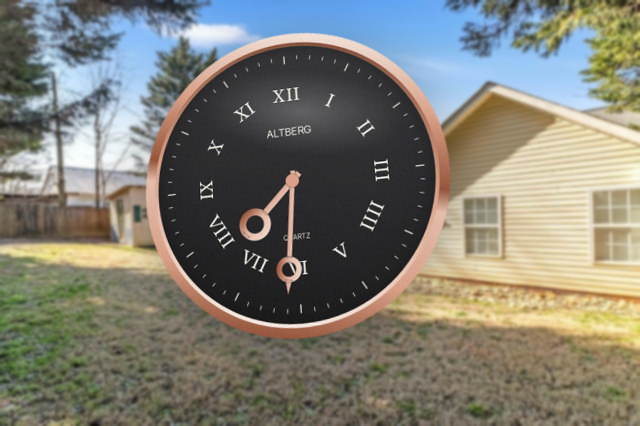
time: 7:31
